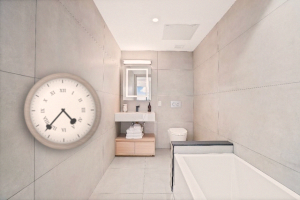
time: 4:37
